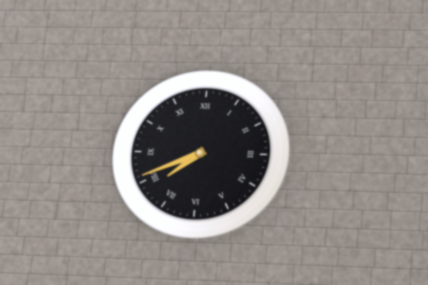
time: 7:41
